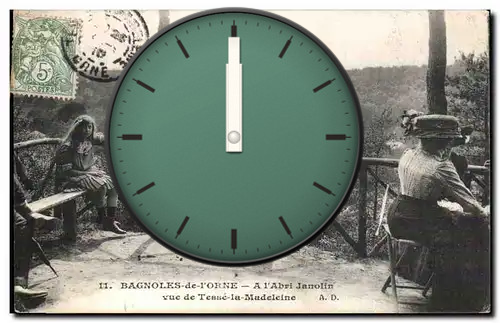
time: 12:00
